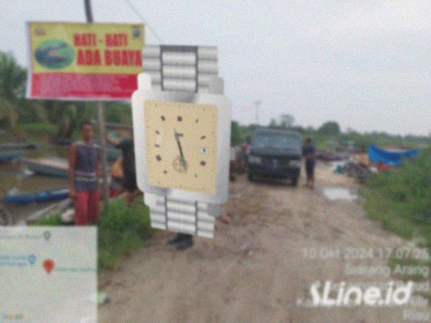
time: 11:28
